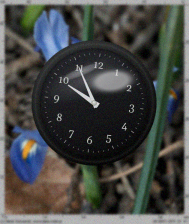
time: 9:55
